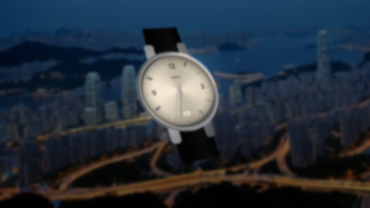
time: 6:33
